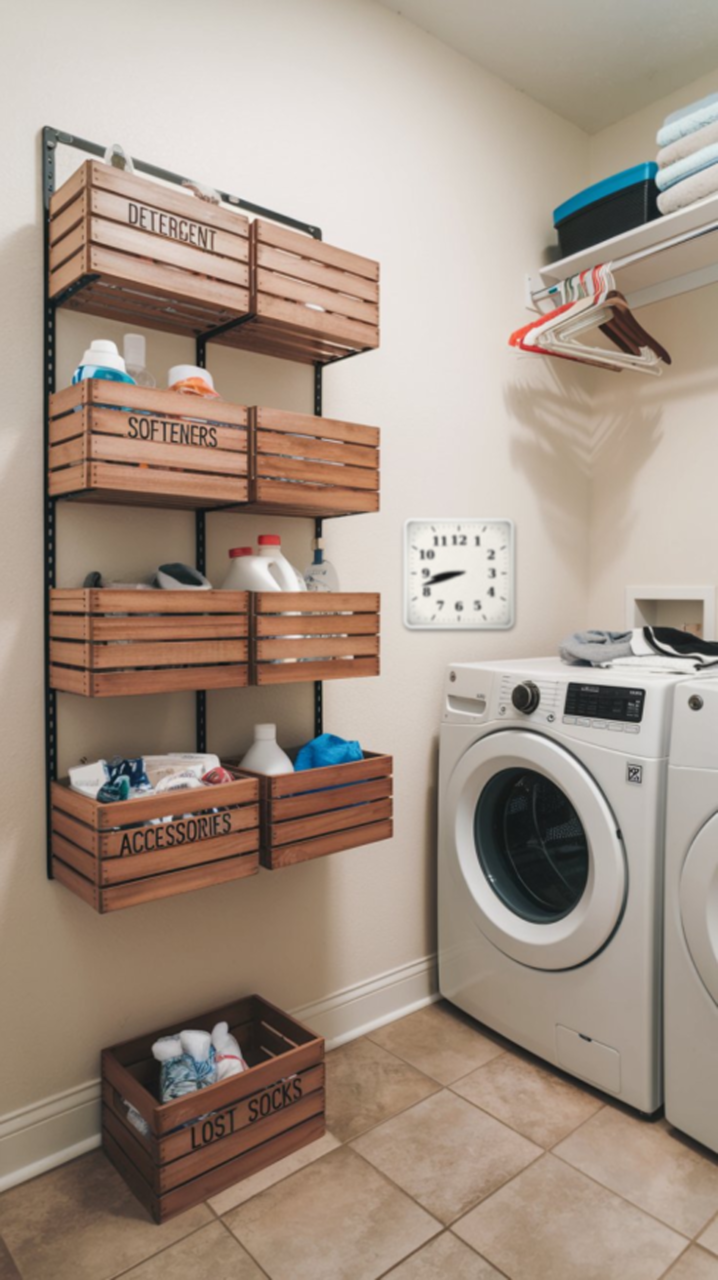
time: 8:42
